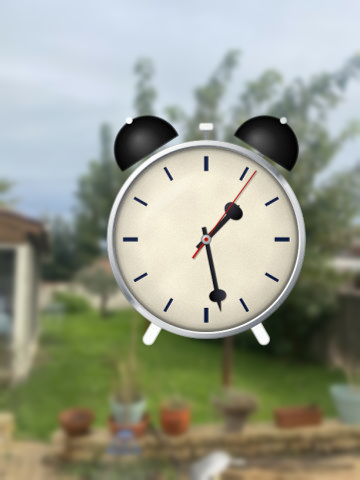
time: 1:28:06
